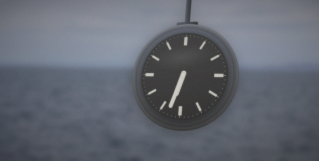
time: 6:33
